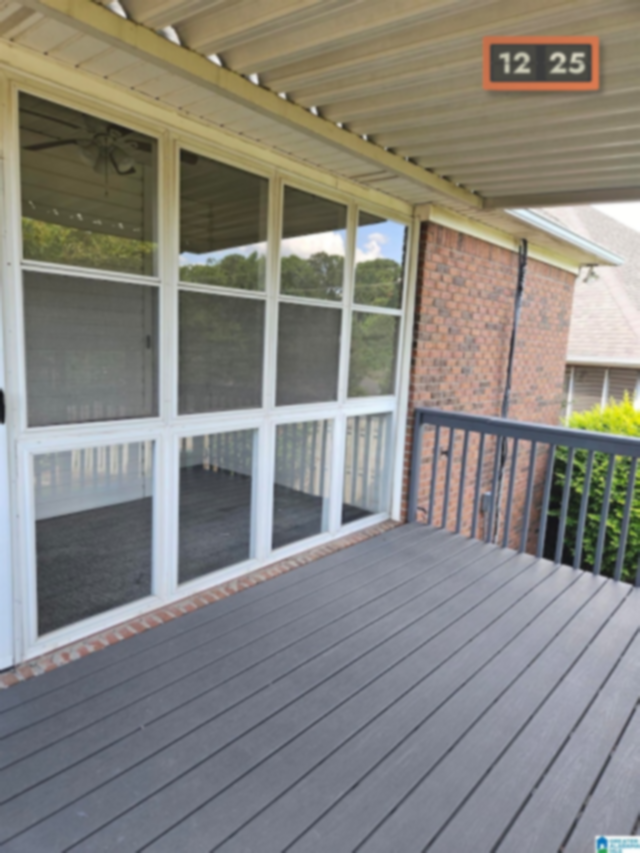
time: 12:25
